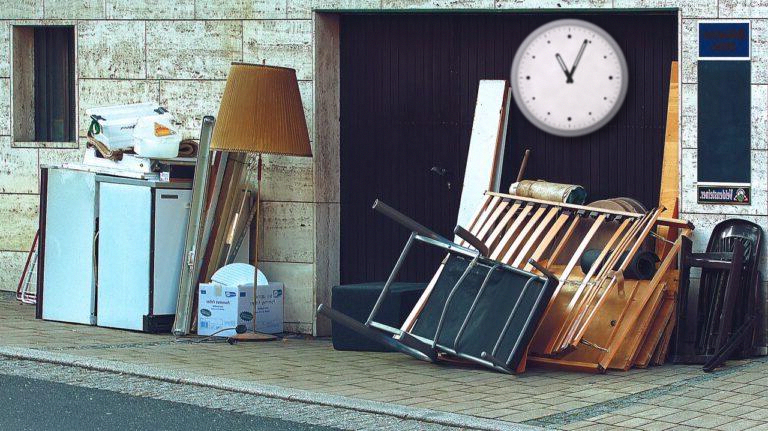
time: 11:04
